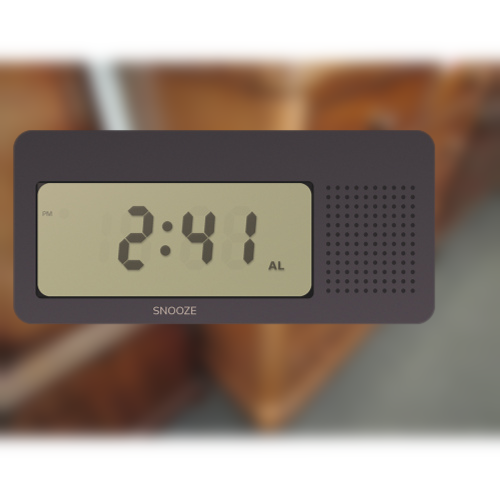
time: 2:41
